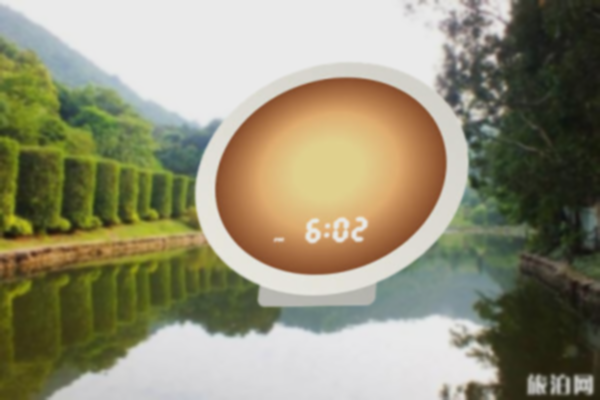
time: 6:02
